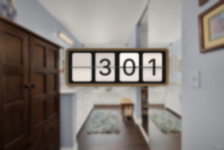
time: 3:01
